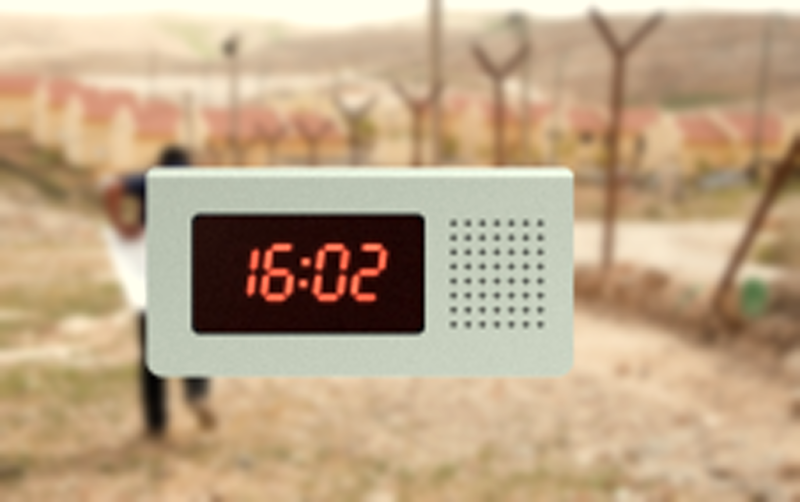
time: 16:02
